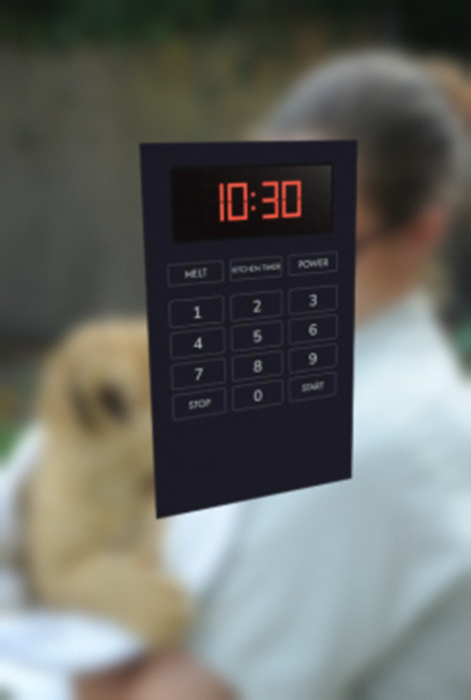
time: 10:30
